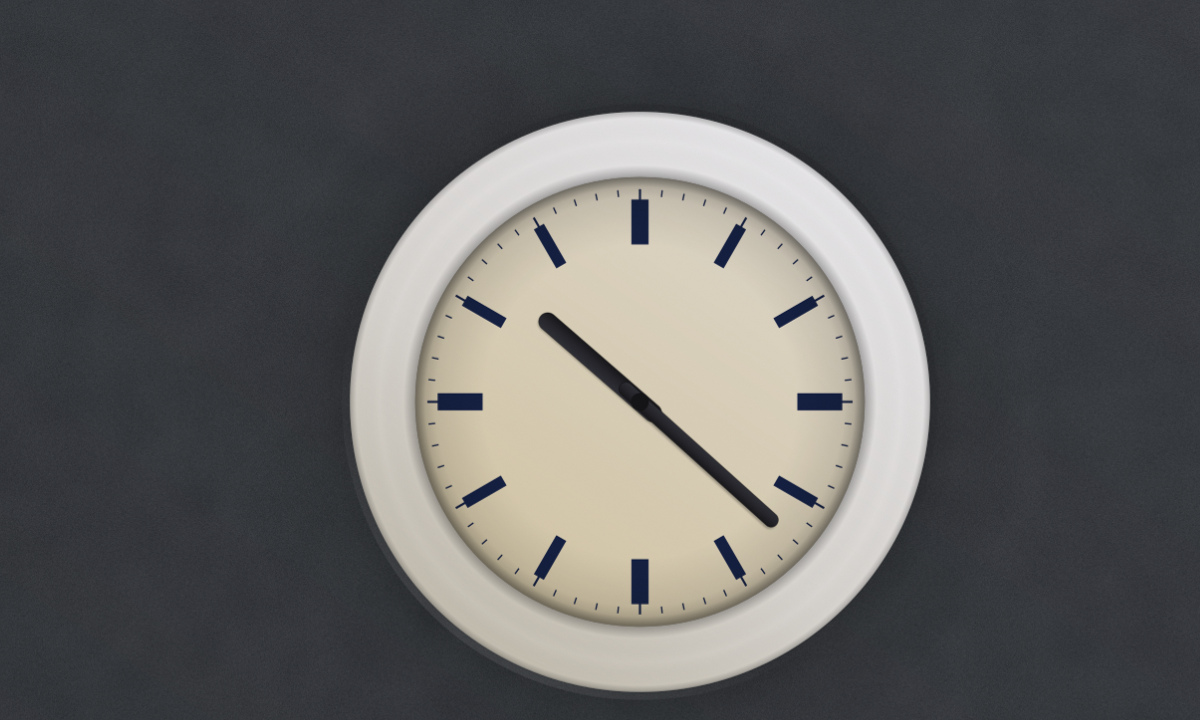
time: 10:22
